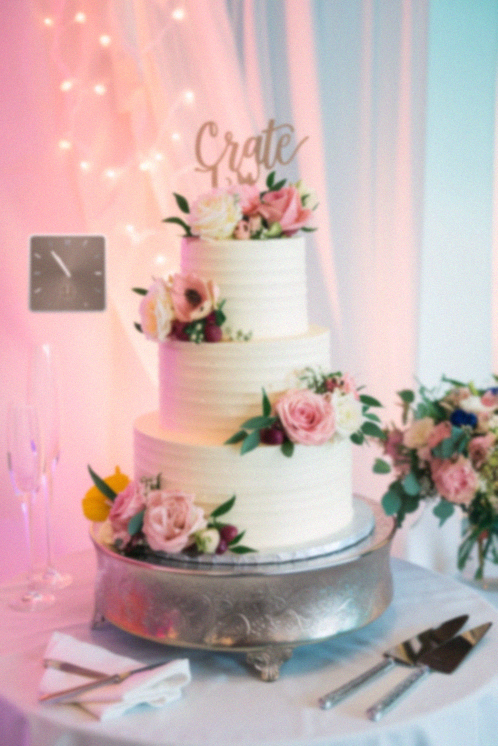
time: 10:54
